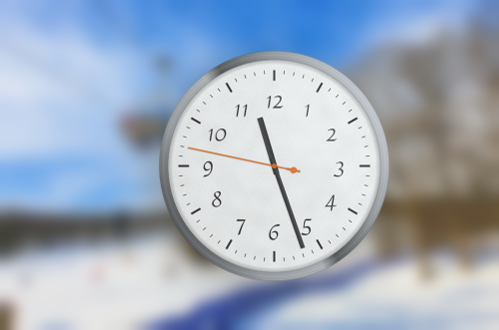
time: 11:26:47
